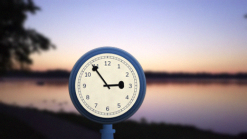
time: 2:54
